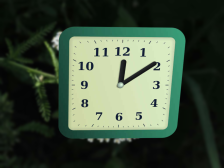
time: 12:09
